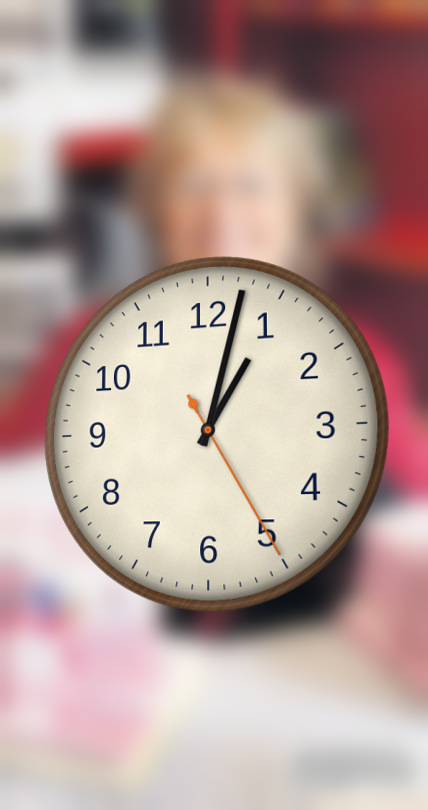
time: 1:02:25
